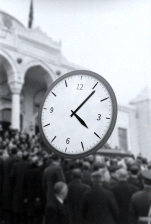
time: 4:06
